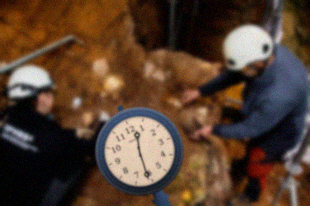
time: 12:31
